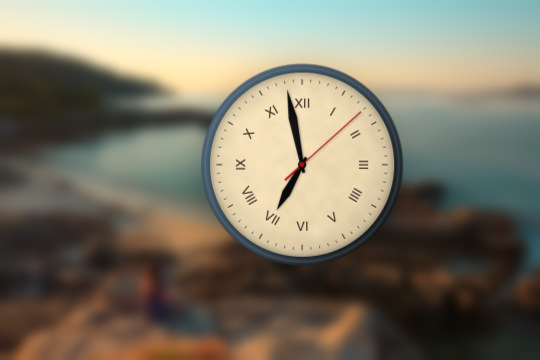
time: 6:58:08
